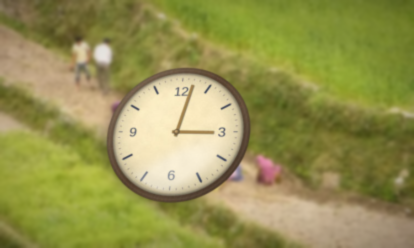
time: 3:02
